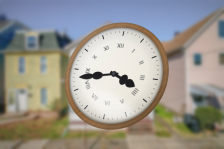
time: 3:43
